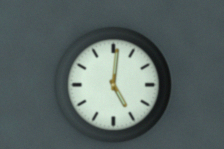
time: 5:01
